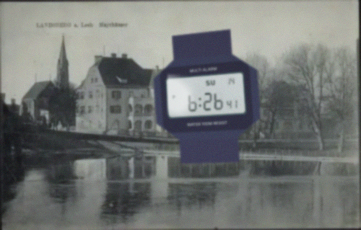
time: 6:26
